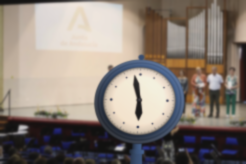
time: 5:58
